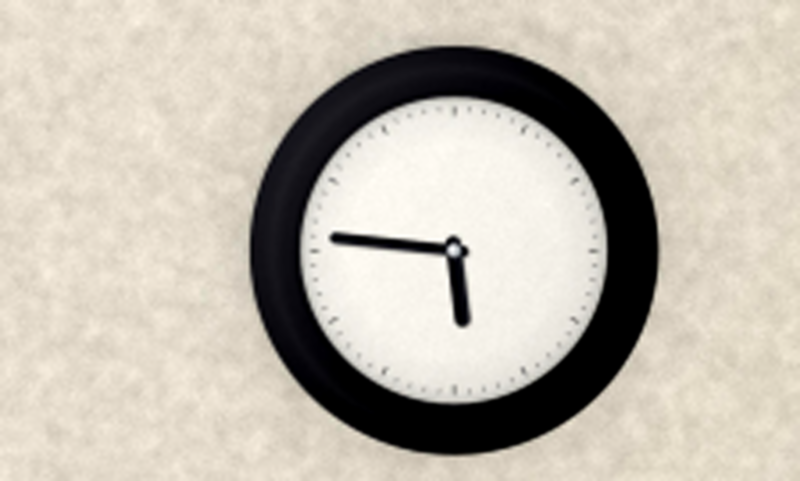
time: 5:46
